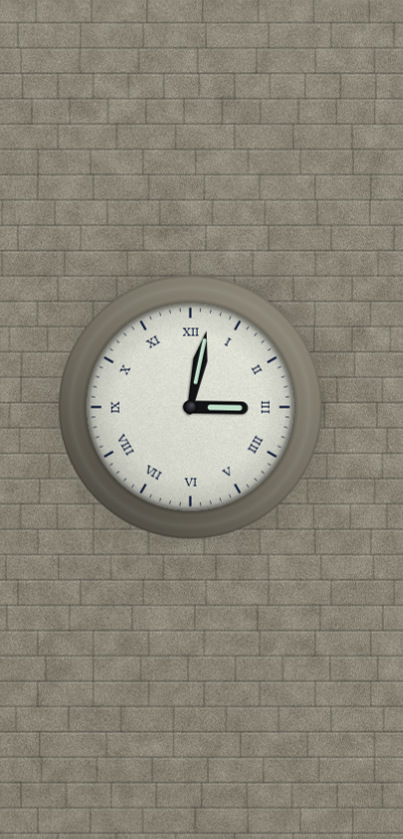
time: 3:02
